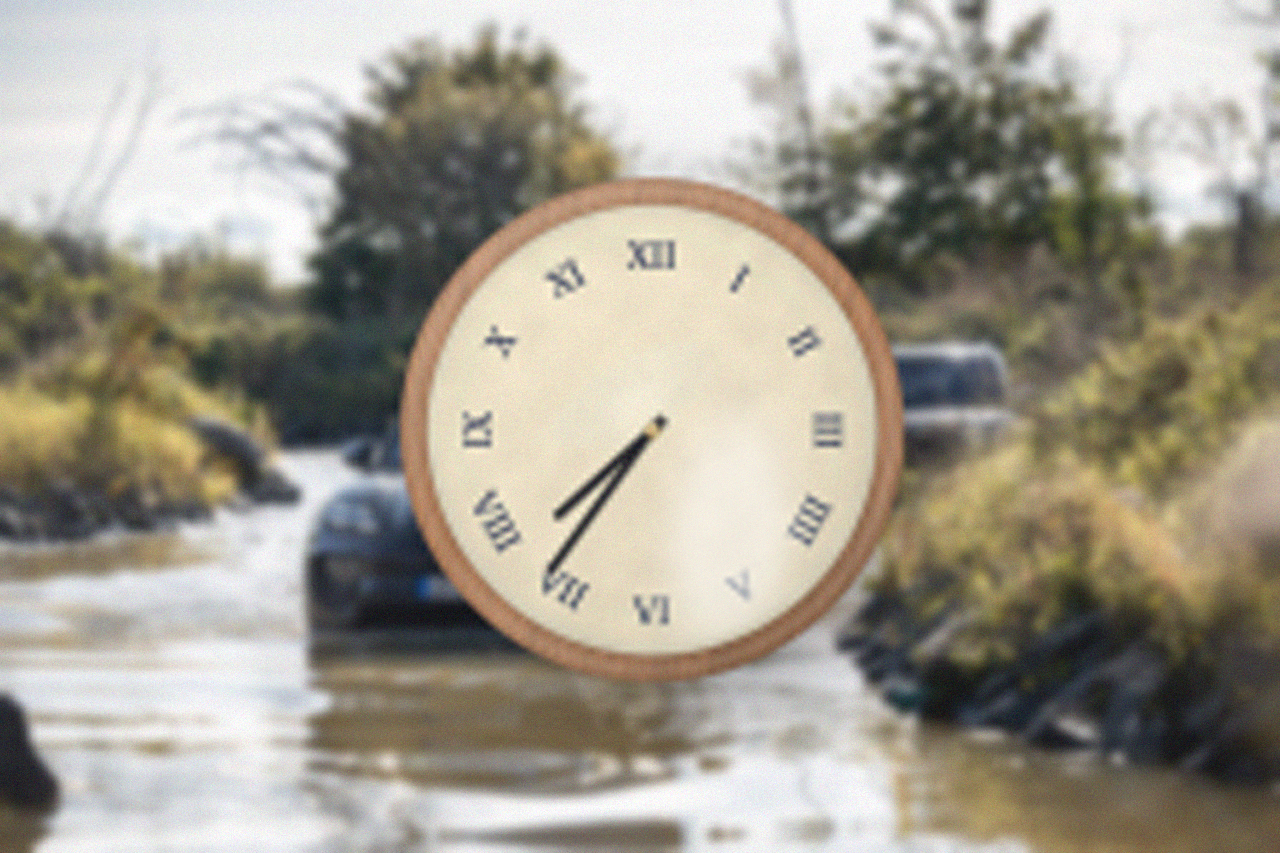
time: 7:36
